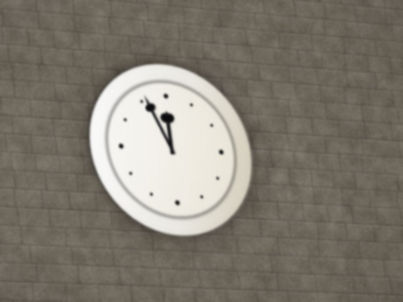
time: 11:56
